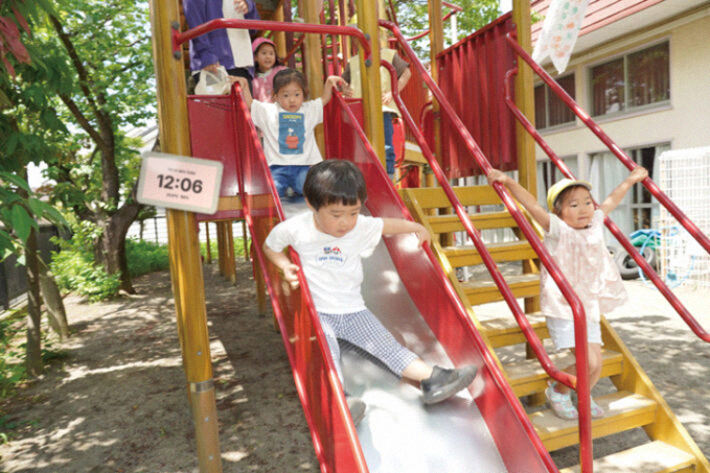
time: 12:06
